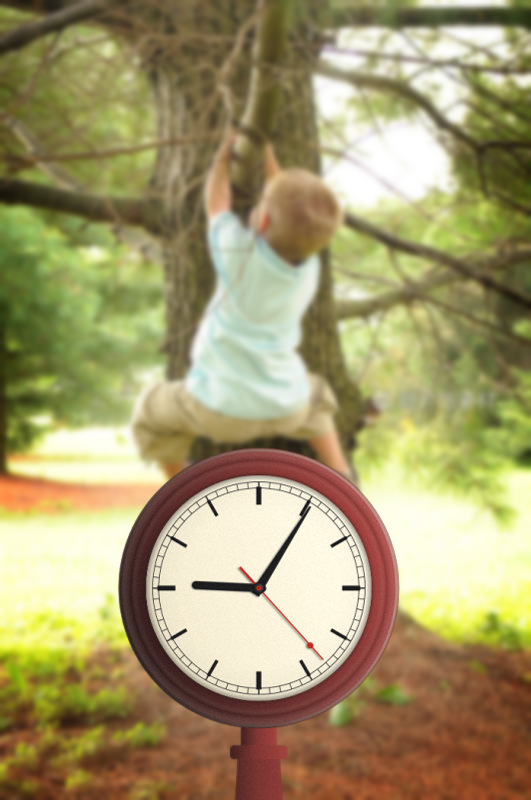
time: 9:05:23
